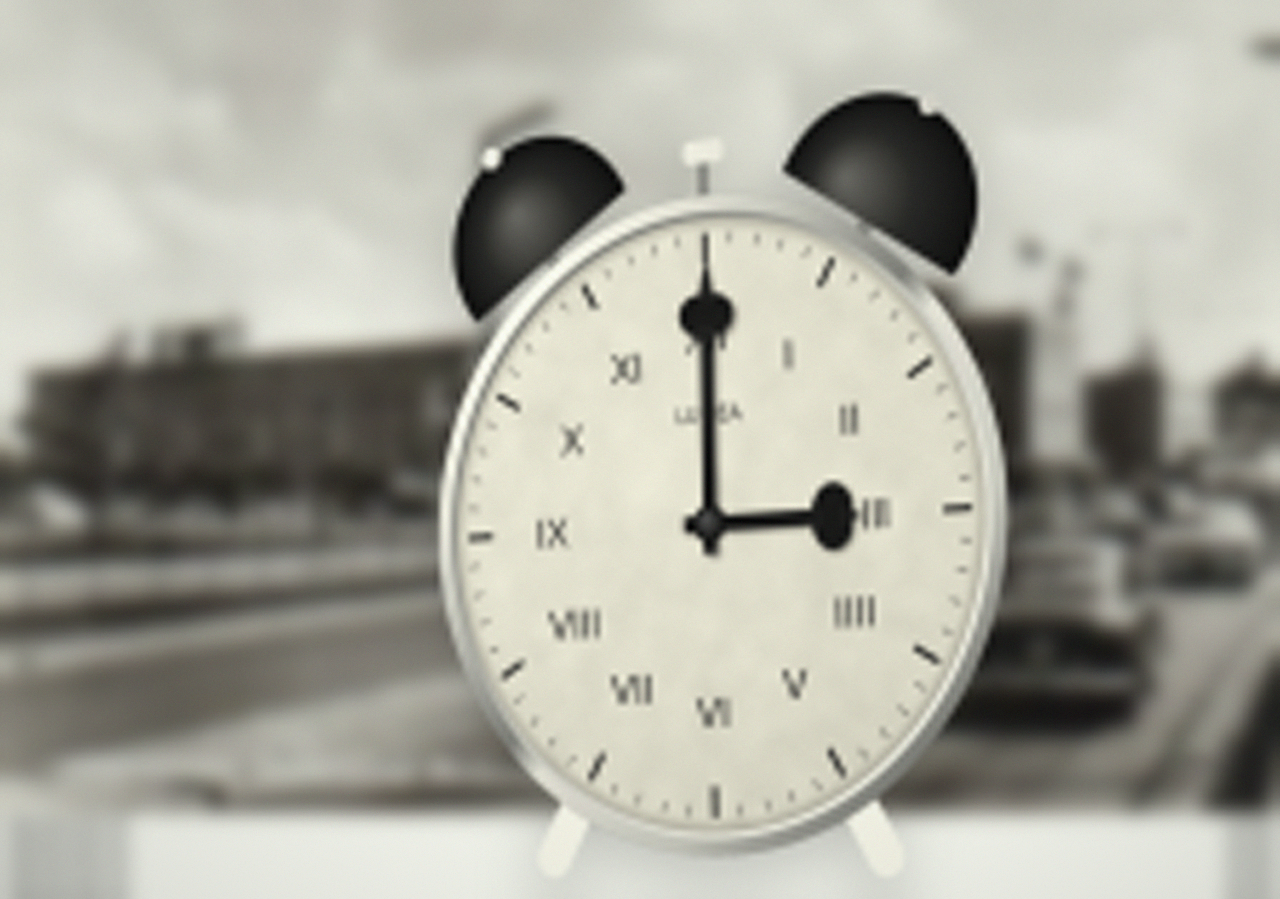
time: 3:00
